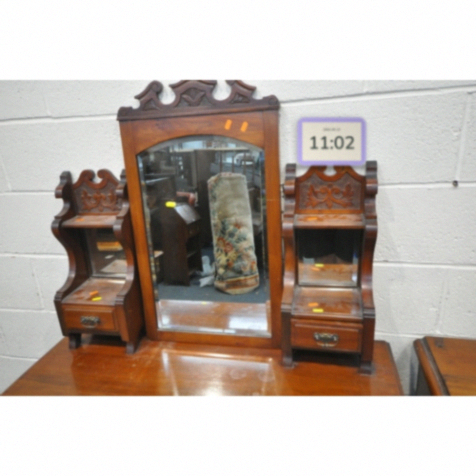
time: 11:02
